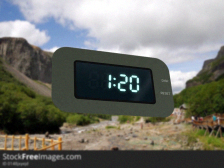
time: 1:20
